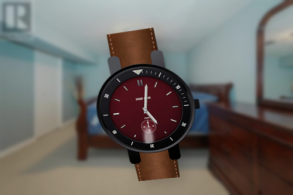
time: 5:02
